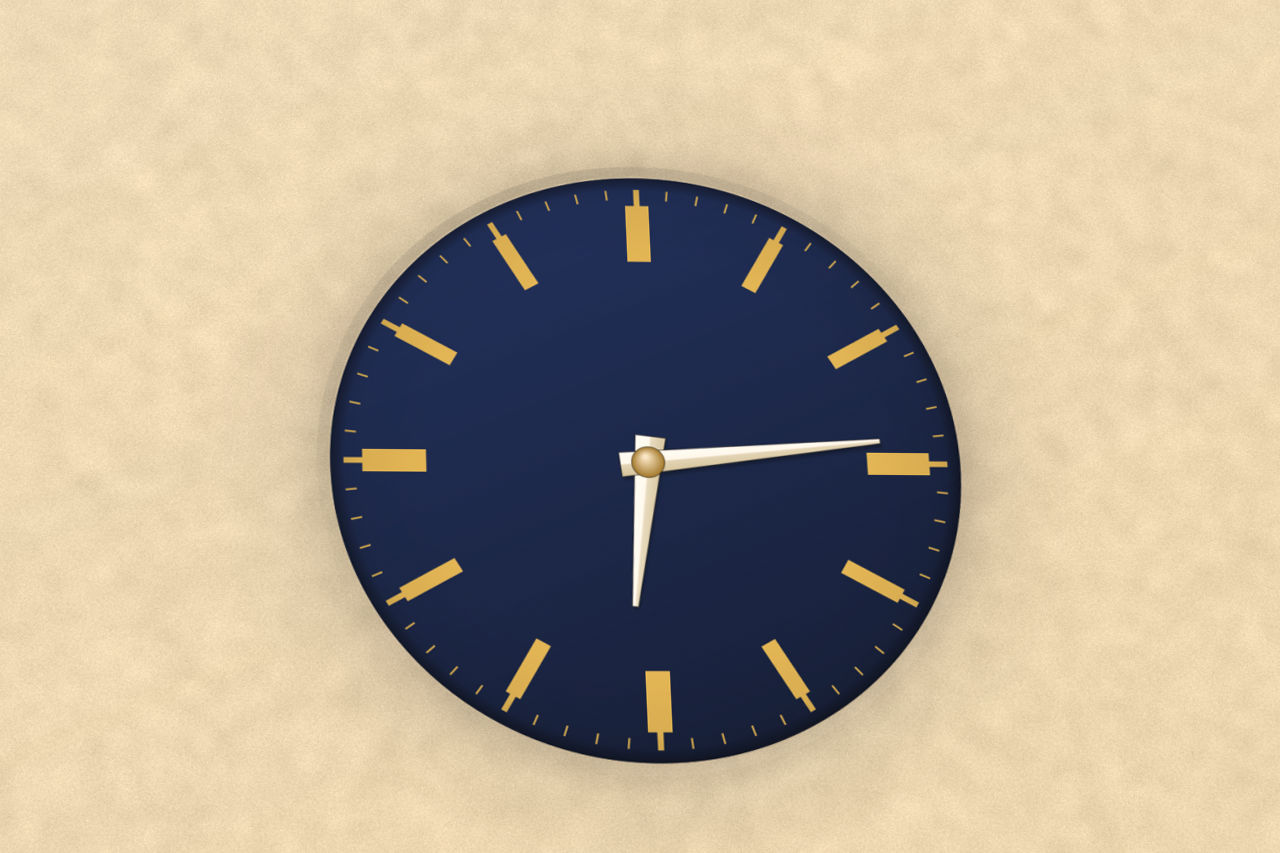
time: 6:14
